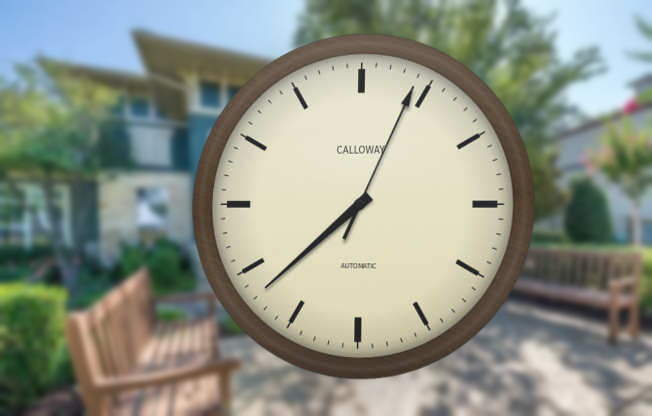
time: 7:38:04
